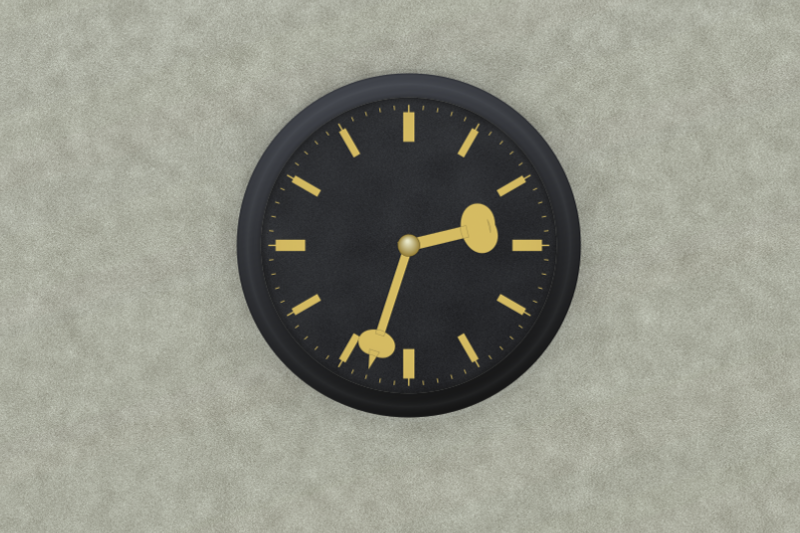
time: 2:33
